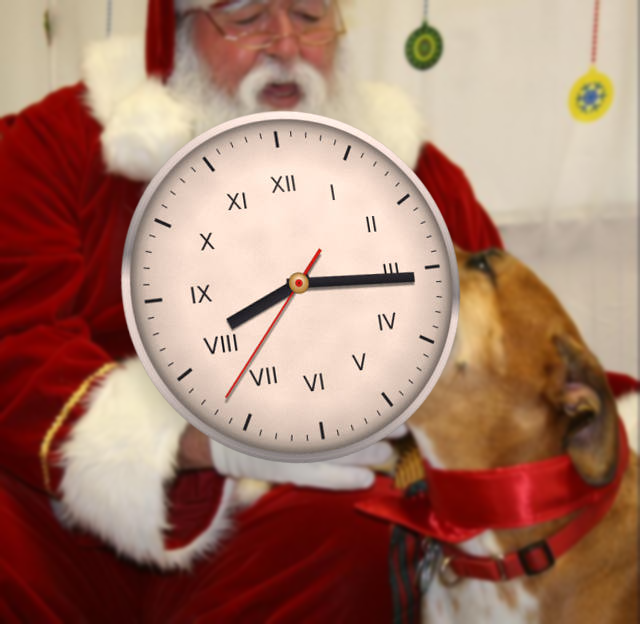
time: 8:15:37
